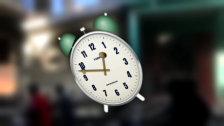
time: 12:48
